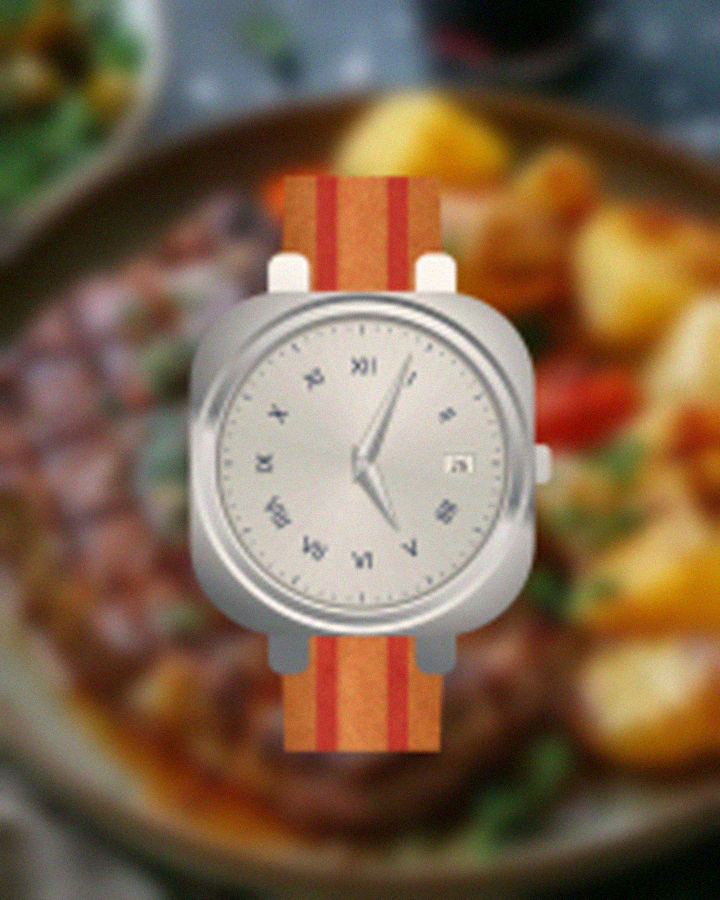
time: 5:04
